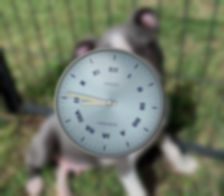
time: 8:46
